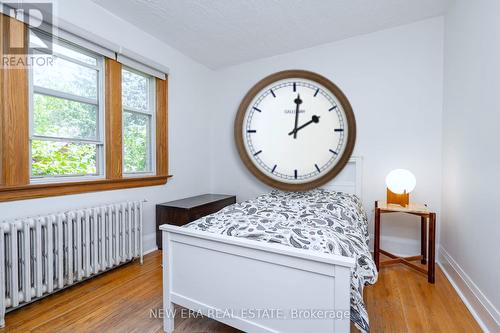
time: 2:01
